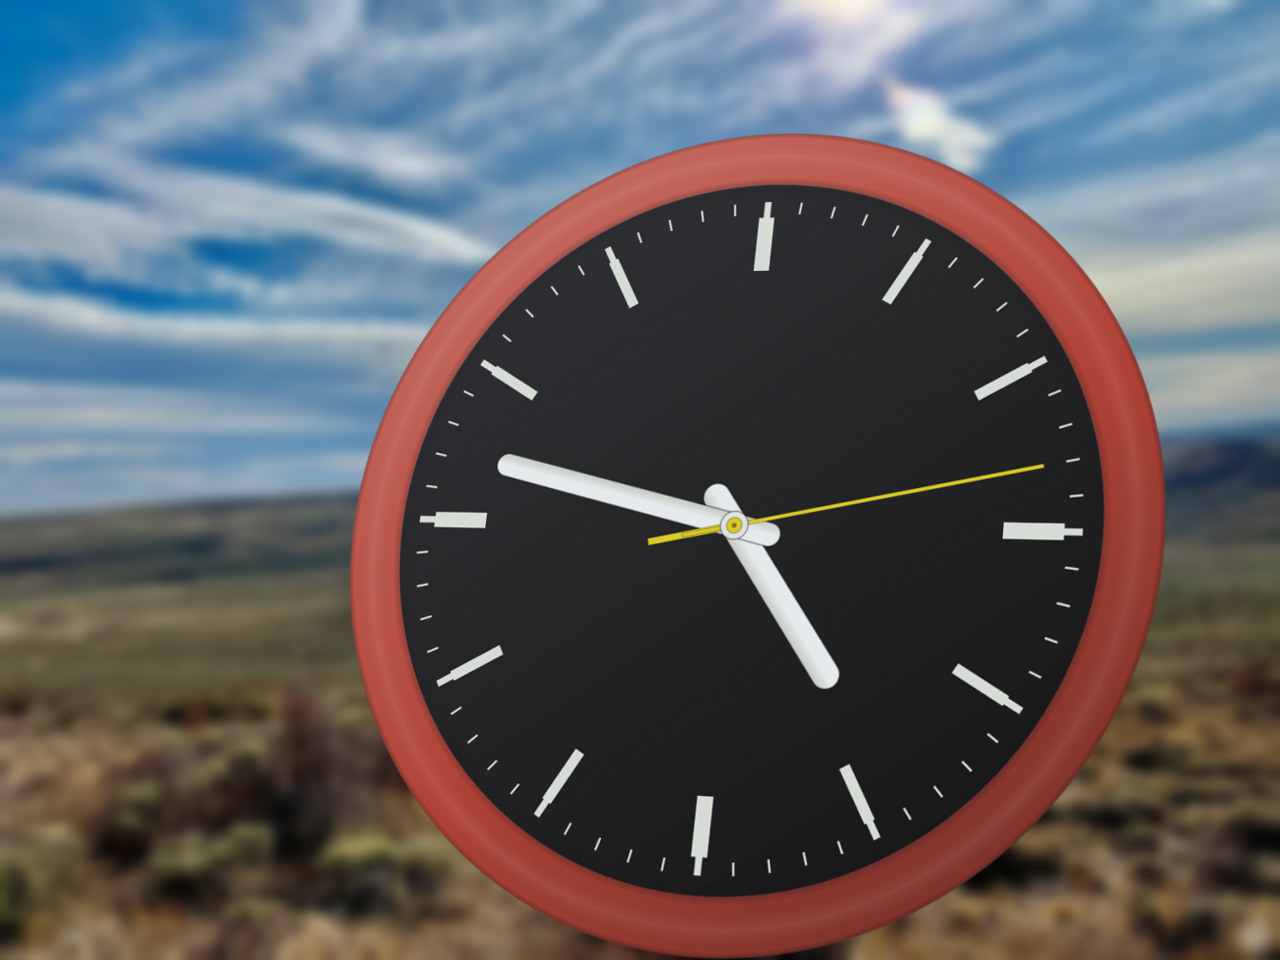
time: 4:47:13
